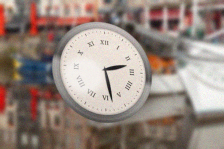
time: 2:28
